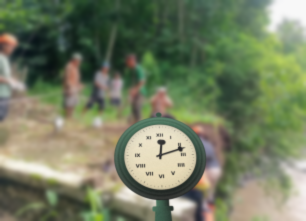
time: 12:12
